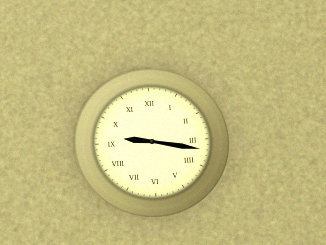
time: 9:17
